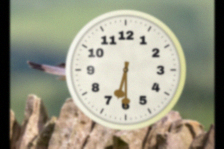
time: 6:30
